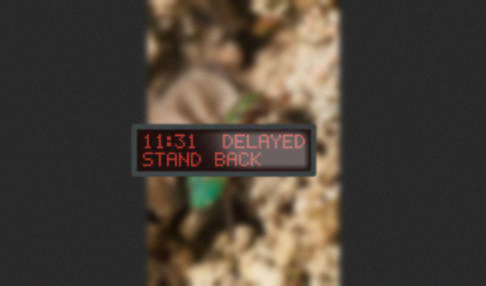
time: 11:31
